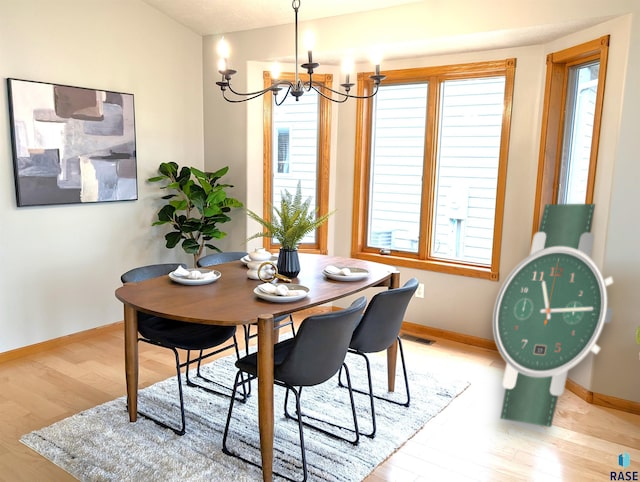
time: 11:14
